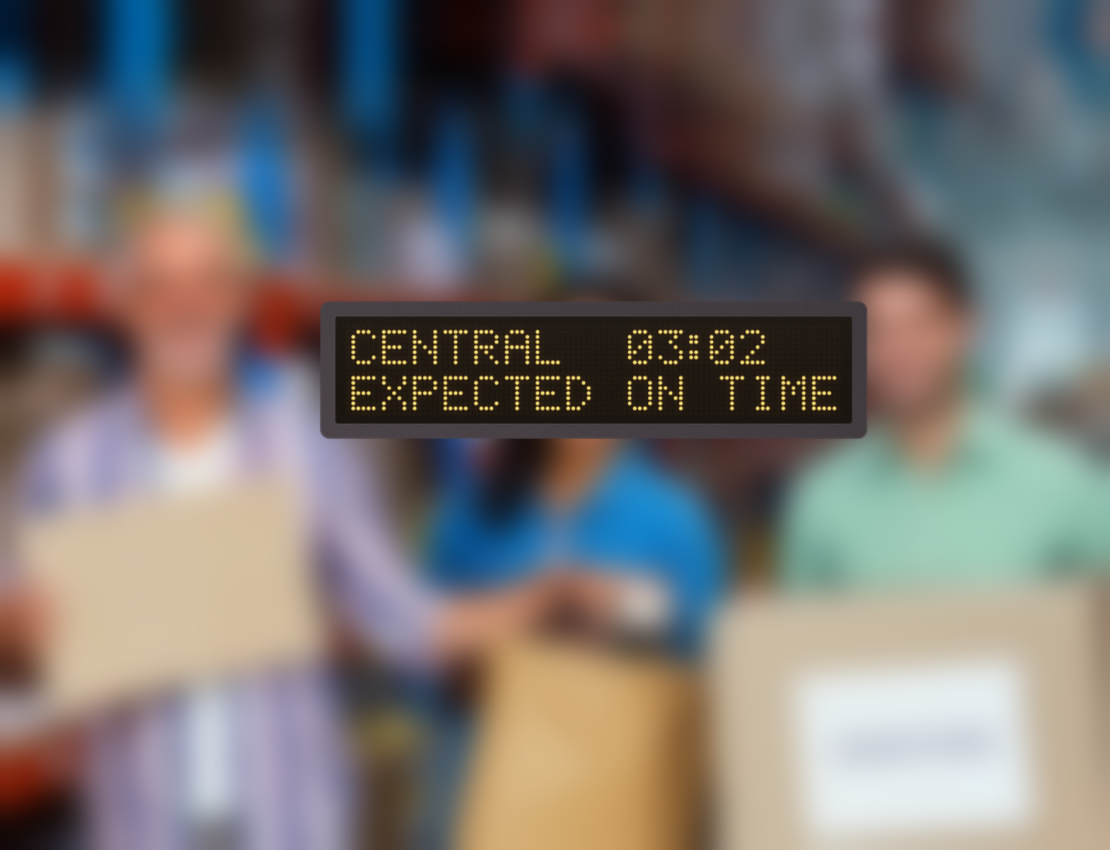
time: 3:02
